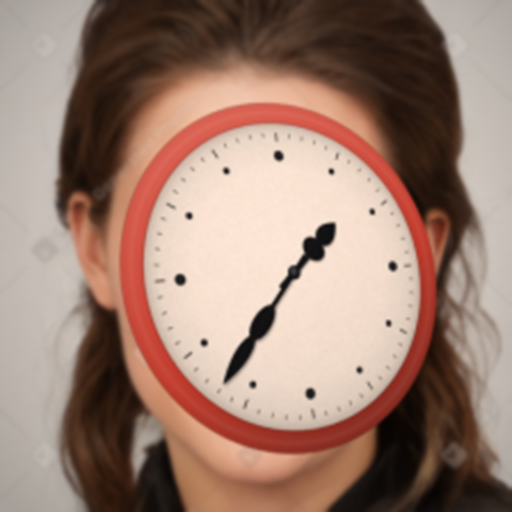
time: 1:37
